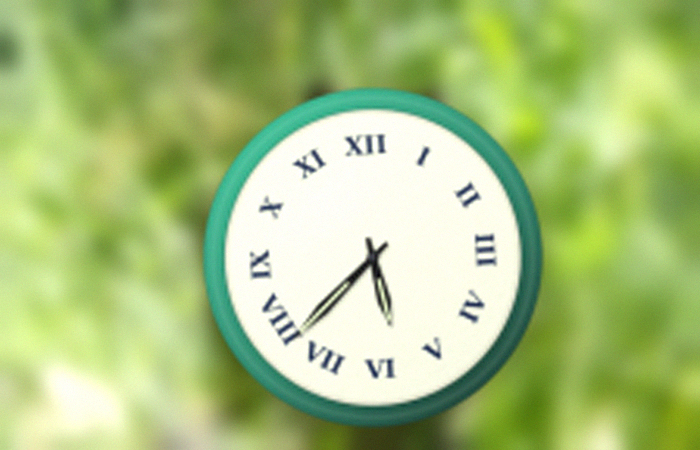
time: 5:38
